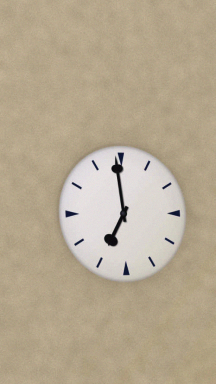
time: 6:59
